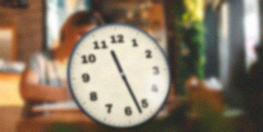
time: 11:27
